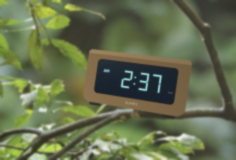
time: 2:37
